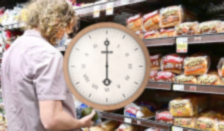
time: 6:00
